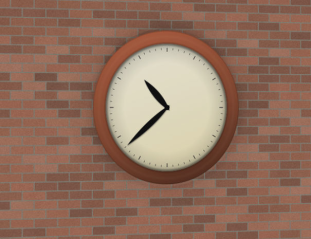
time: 10:38
